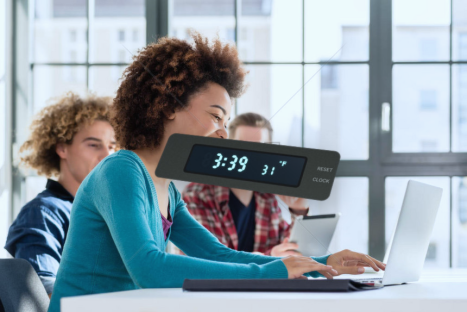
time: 3:39
